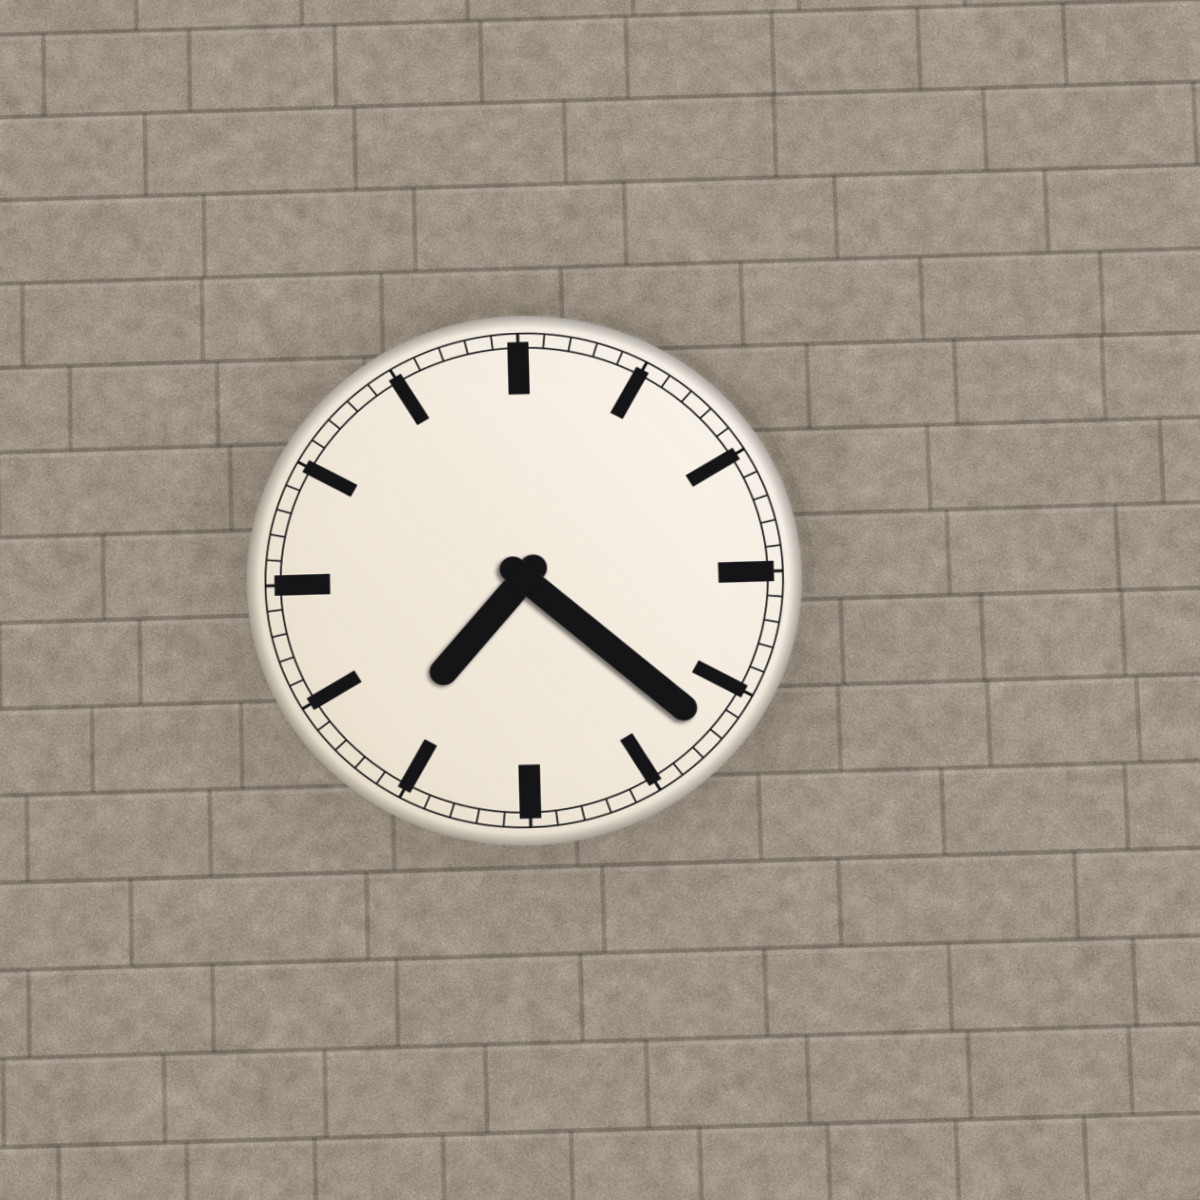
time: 7:22
